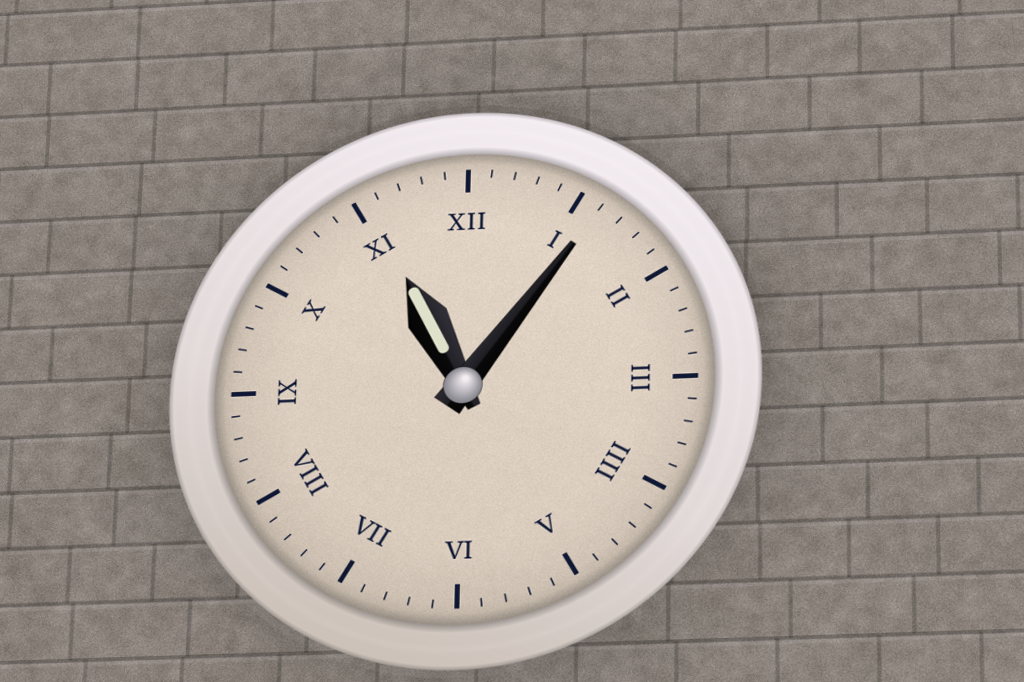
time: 11:06
